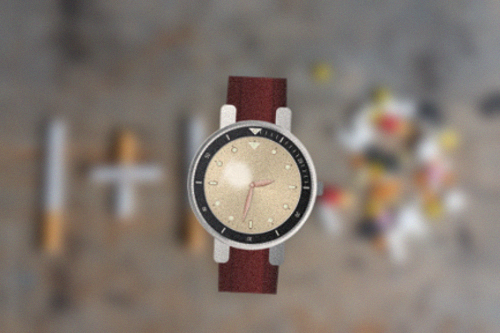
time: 2:32
